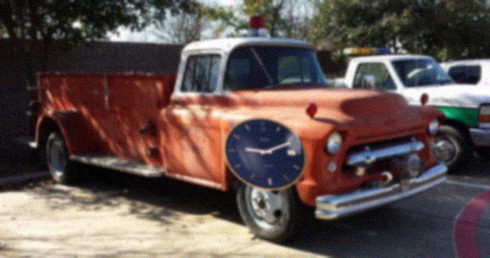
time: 9:11
